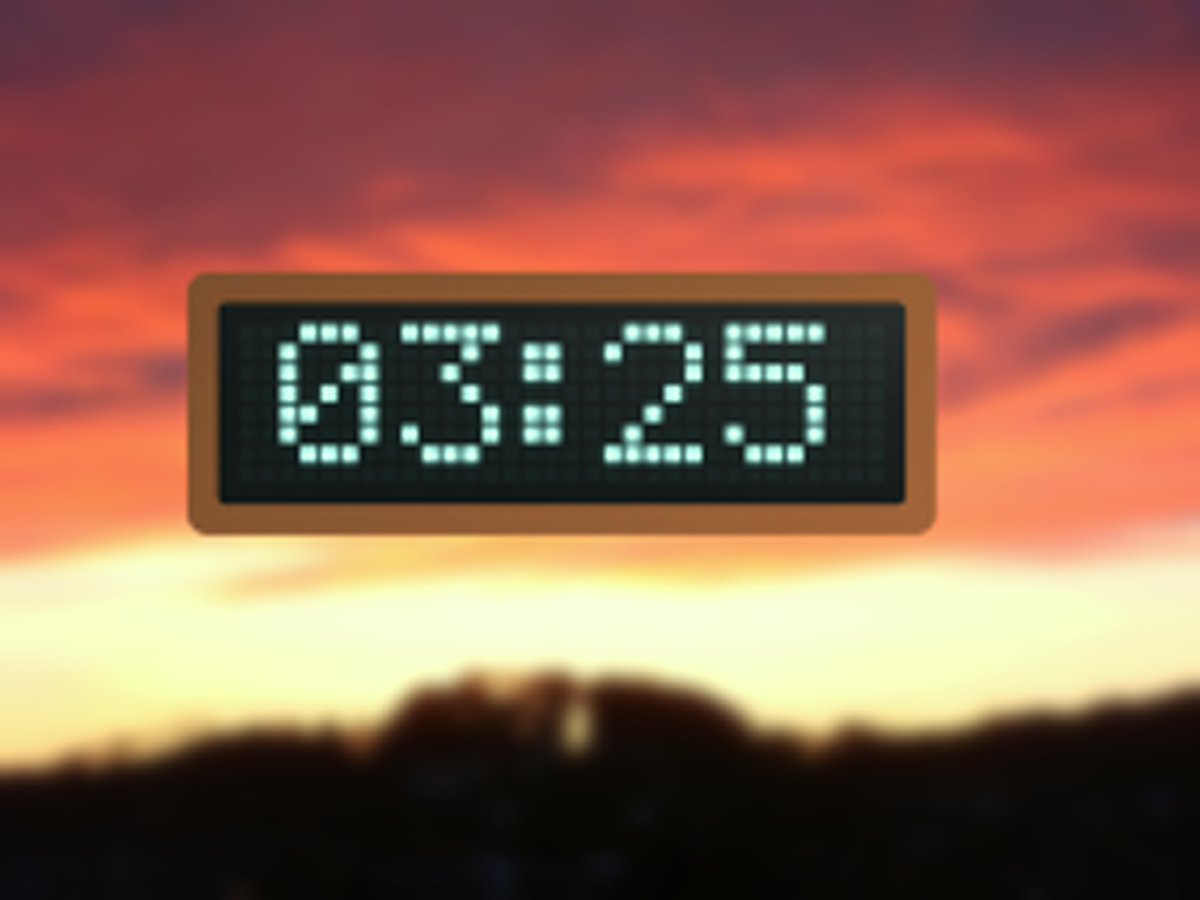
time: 3:25
